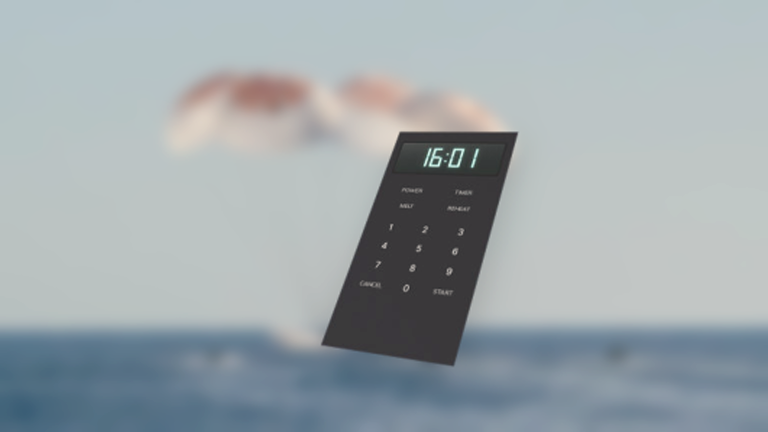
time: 16:01
